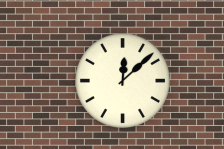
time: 12:08
